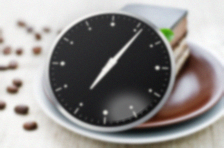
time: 7:06
